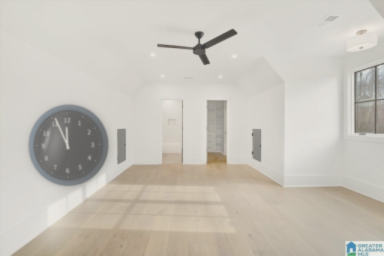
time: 11:56
